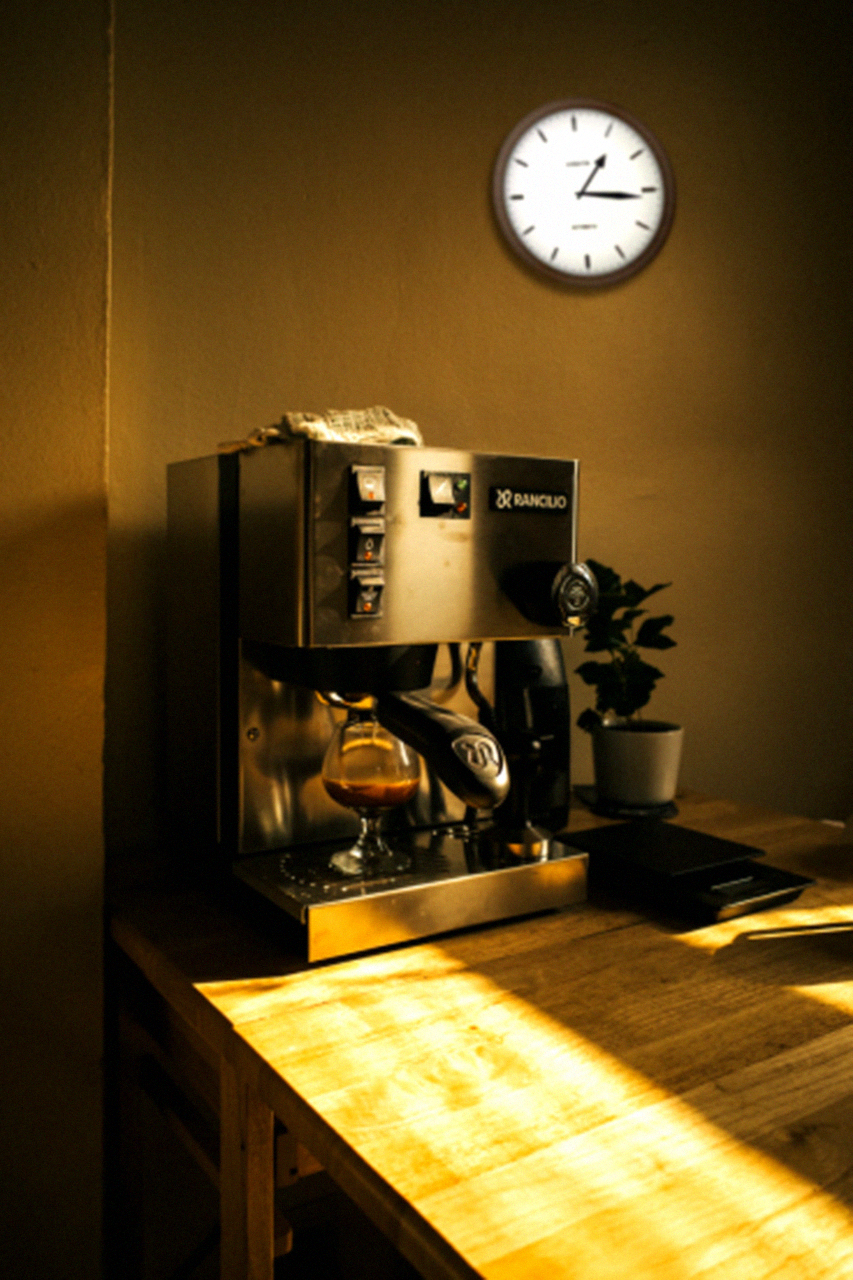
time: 1:16
